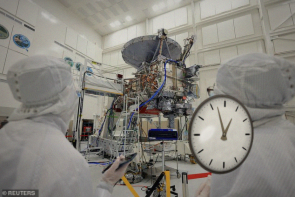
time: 12:57
